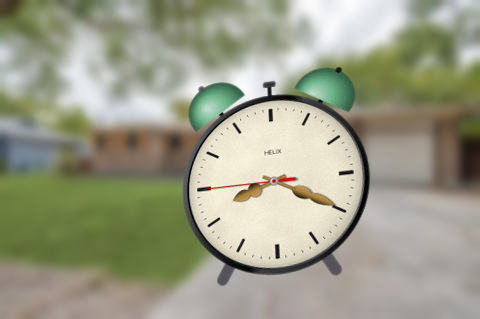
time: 8:19:45
